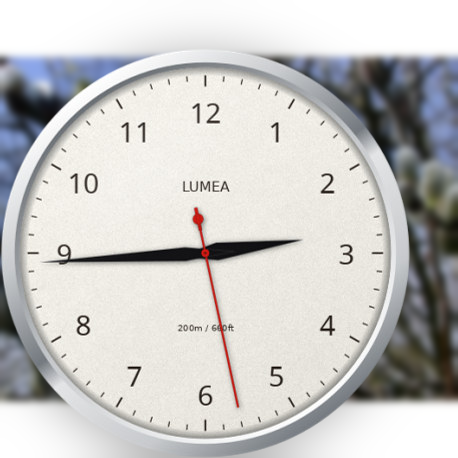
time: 2:44:28
